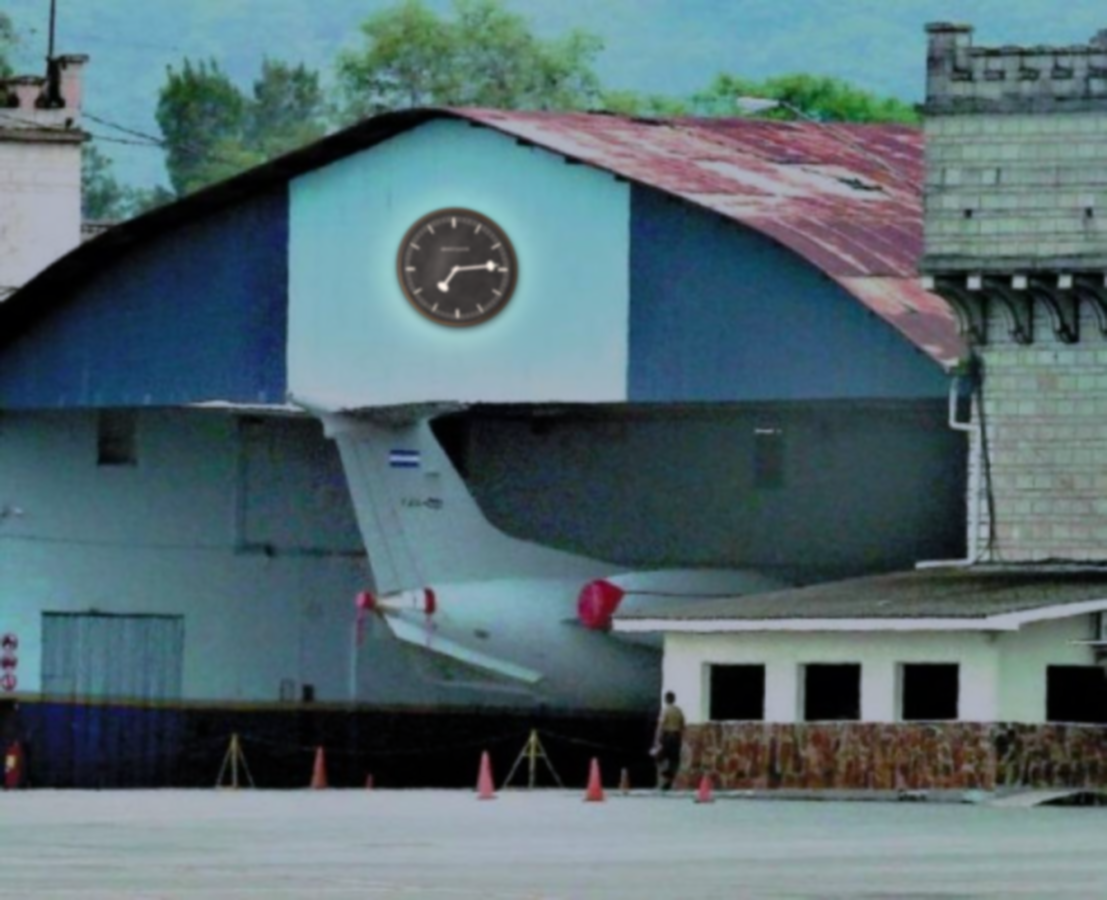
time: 7:14
